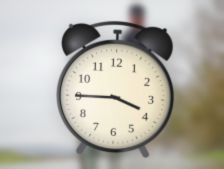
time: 3:45
